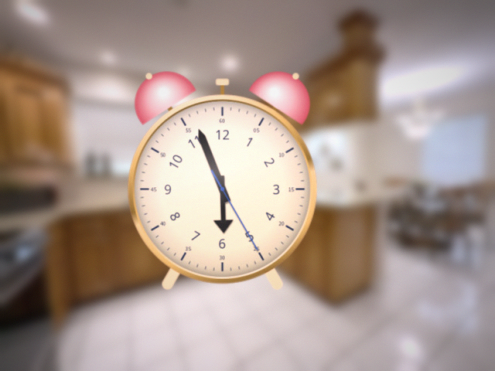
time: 5:56:25
